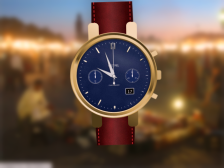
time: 9:57
